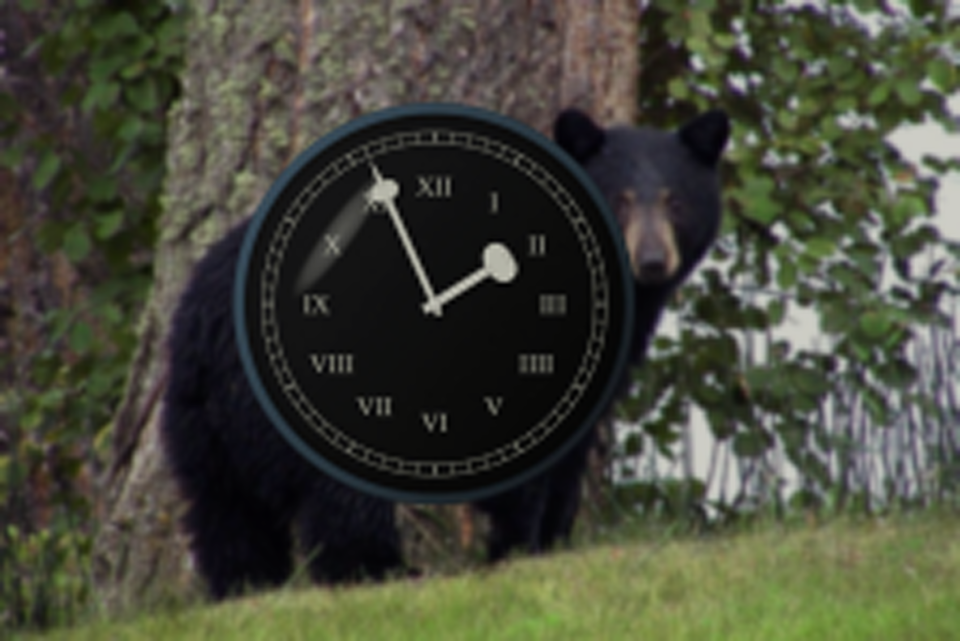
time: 1:56
